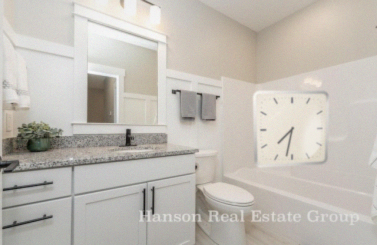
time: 7:32
